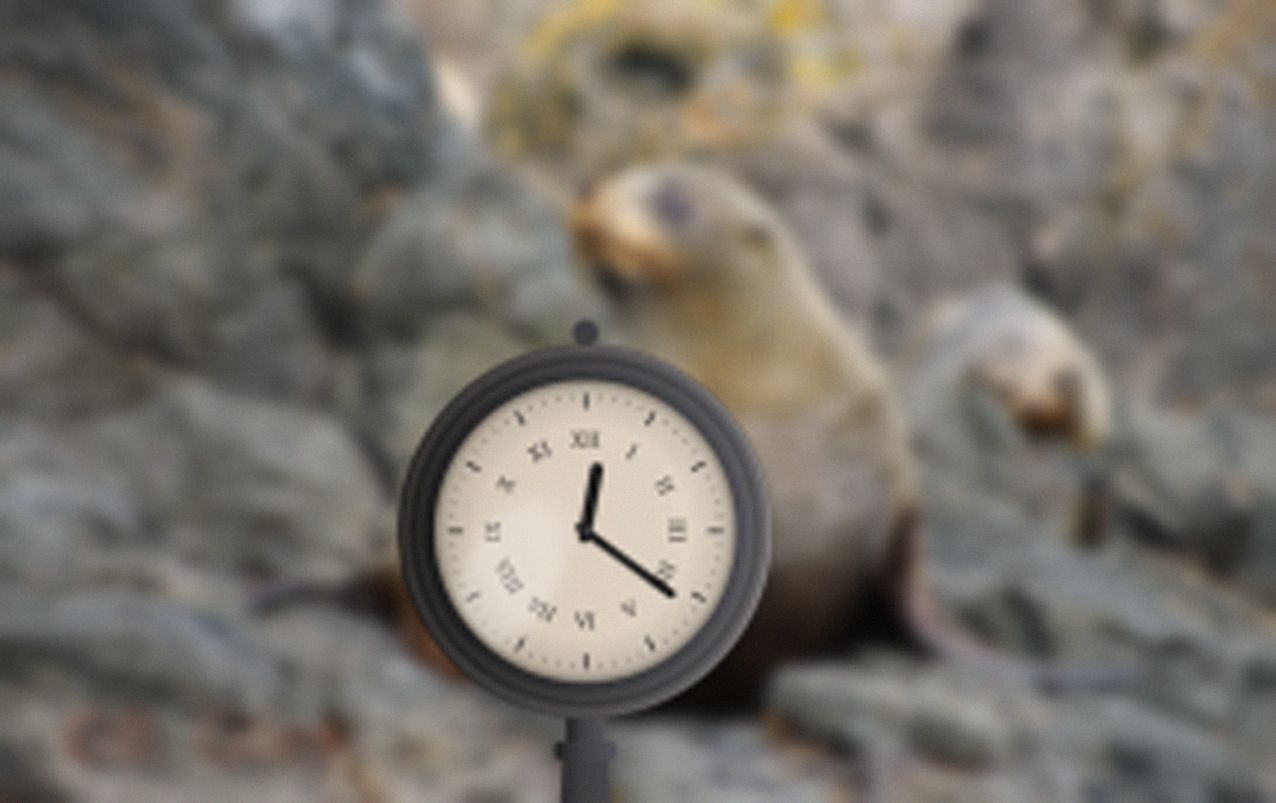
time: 12:21
